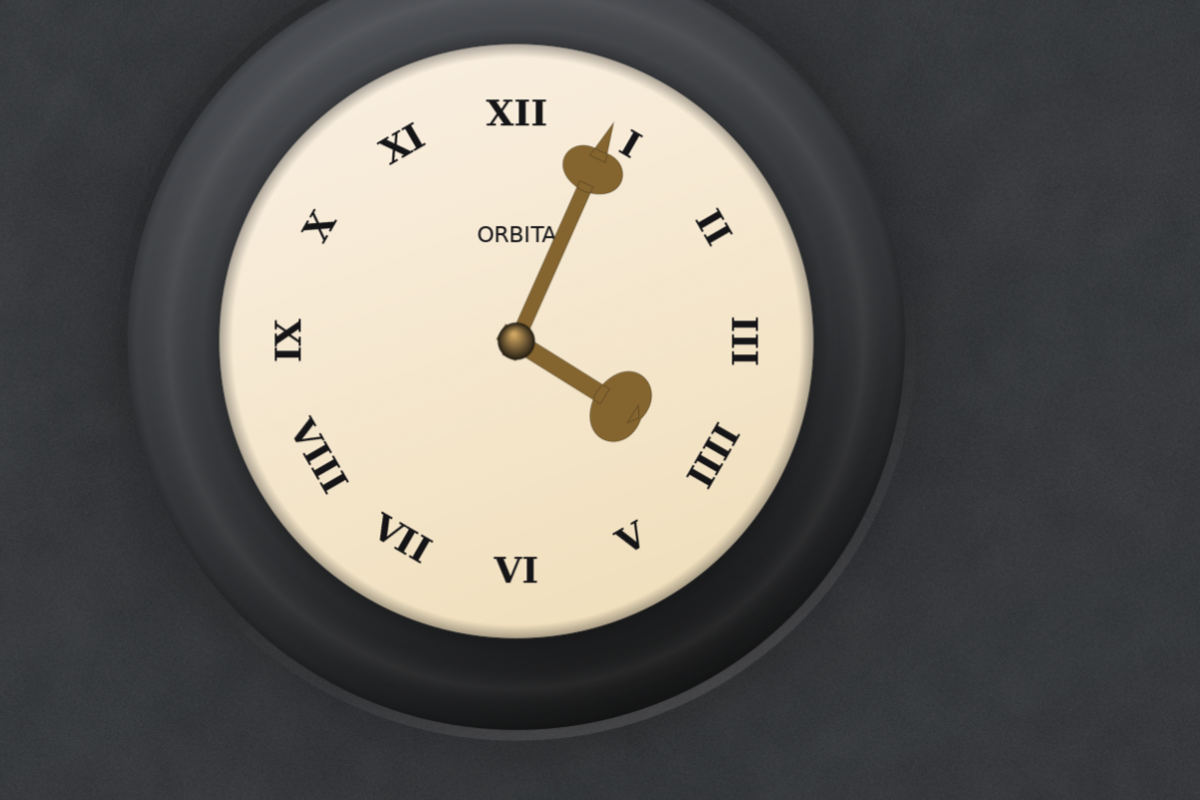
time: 4:04
